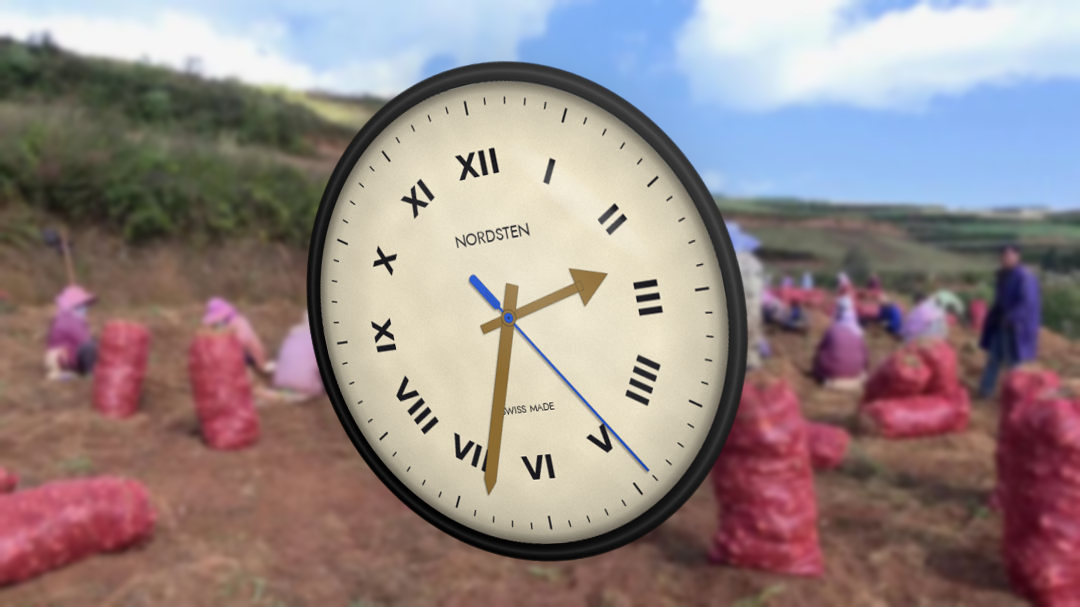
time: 2:33:24
